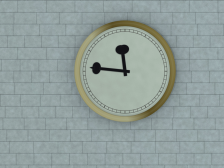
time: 11:46
